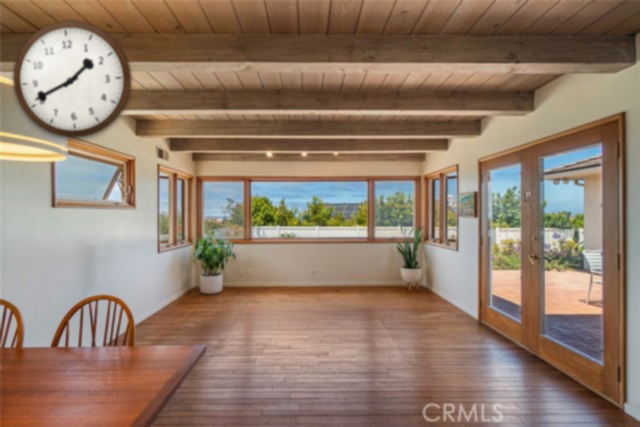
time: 1:41
